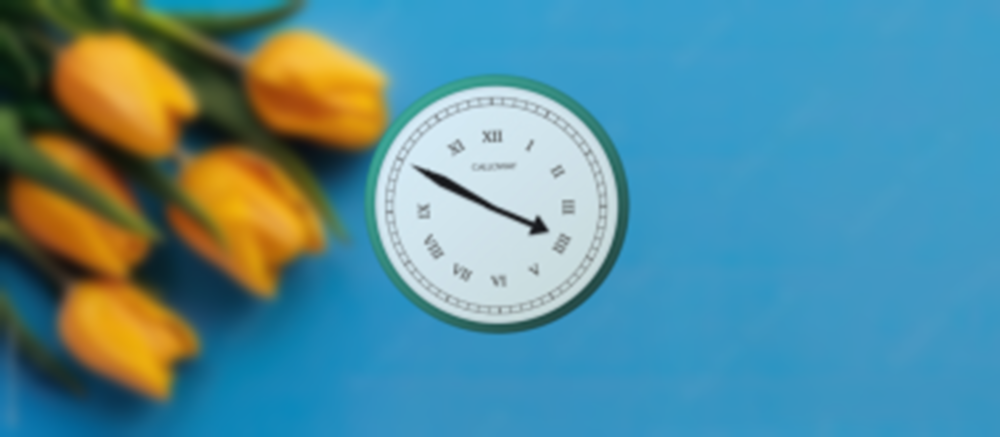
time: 3:50
